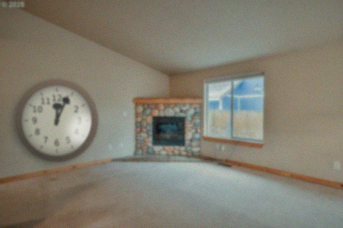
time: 12:04
